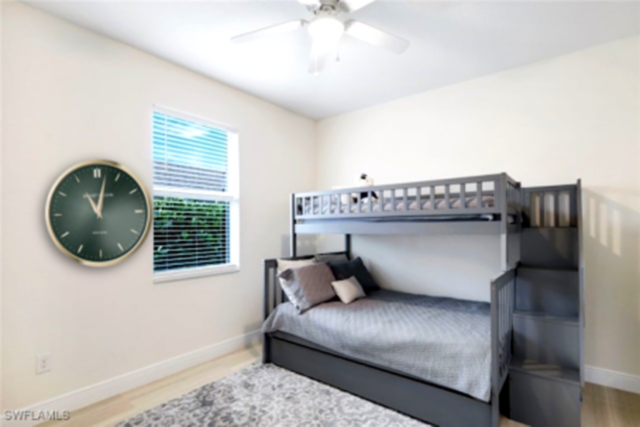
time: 11:02
